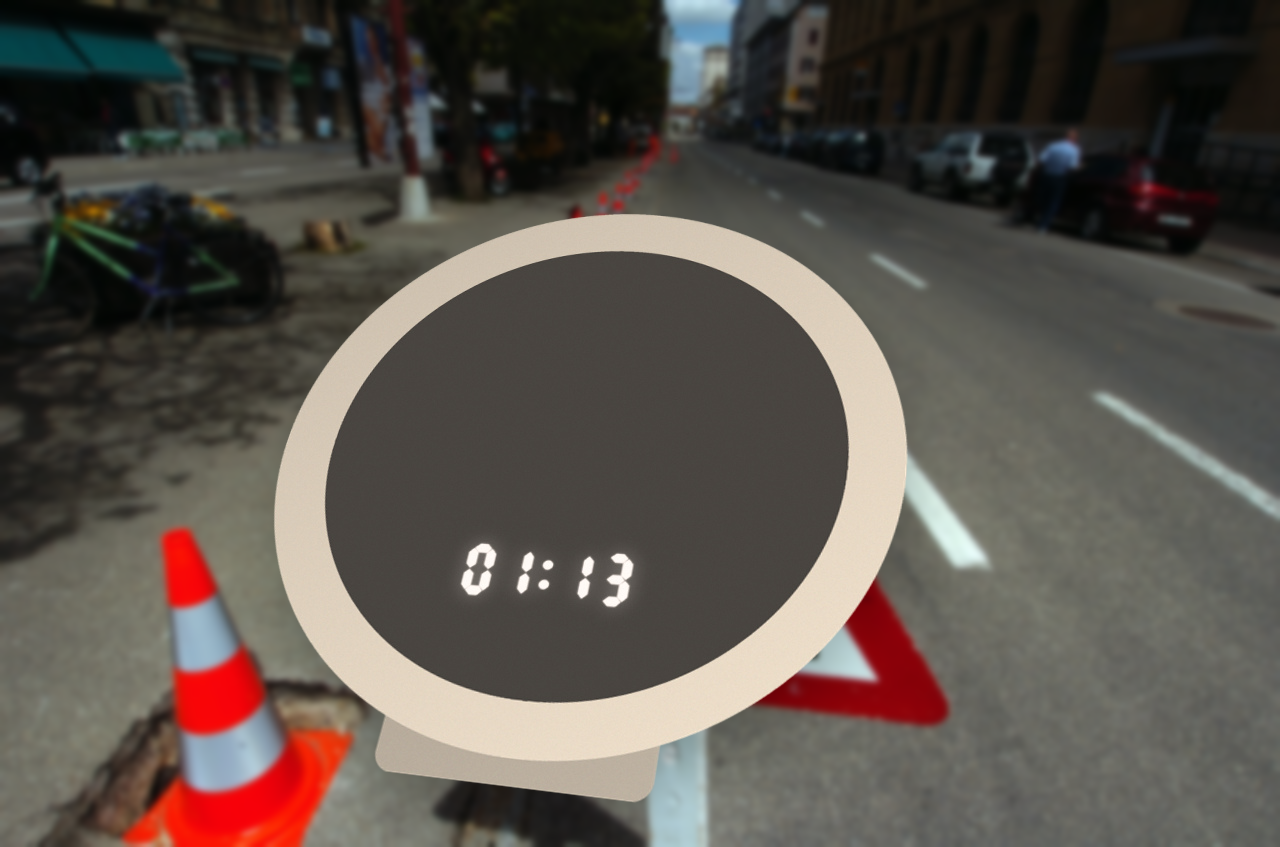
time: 1:13
